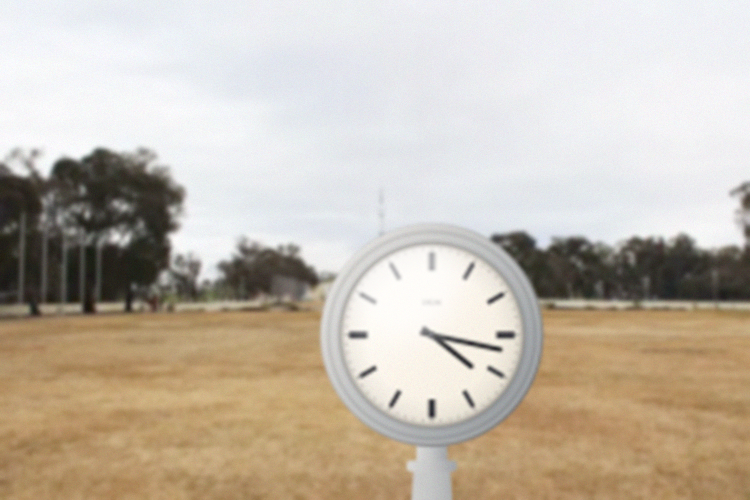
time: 4:17
